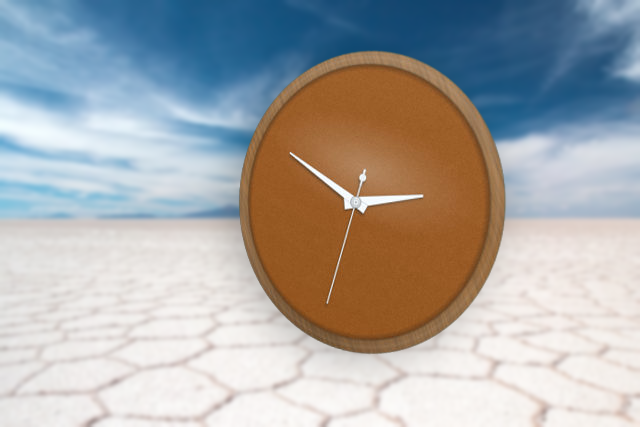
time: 2:50:33
